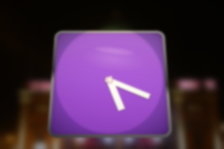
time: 5:19
